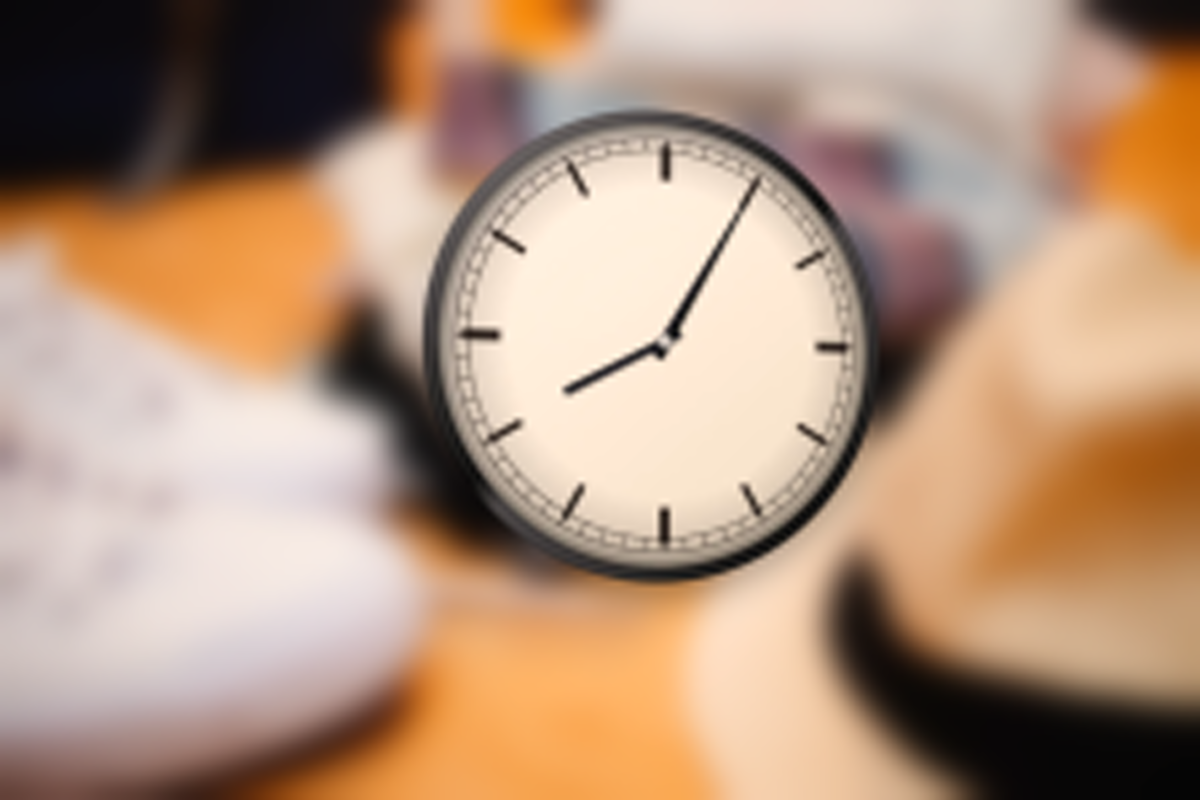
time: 8:05
